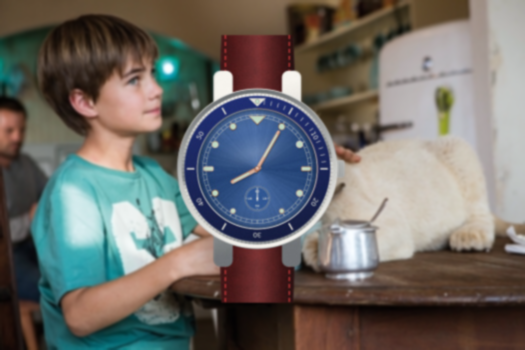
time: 8:05
